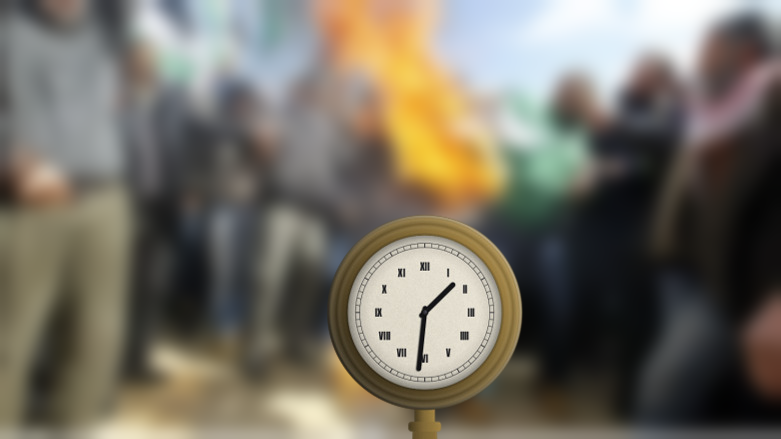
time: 1:31
